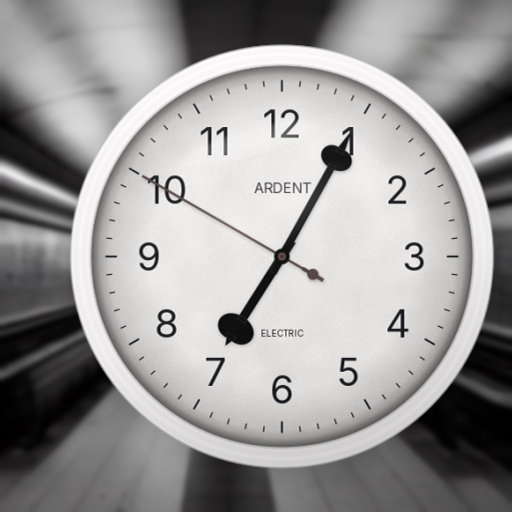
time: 7:04:50
